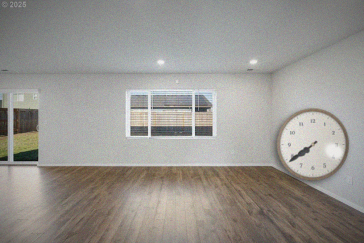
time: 7:39
